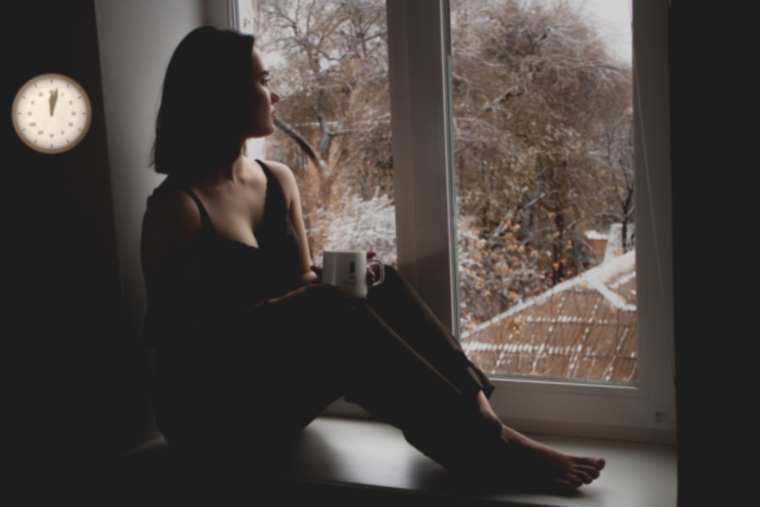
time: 12:02
